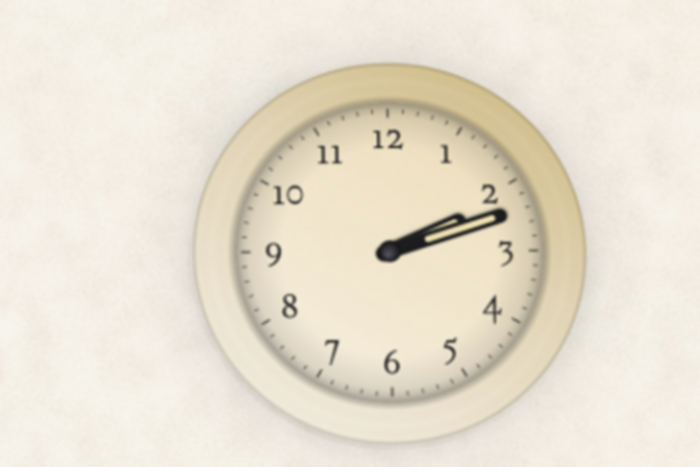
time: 2:12
